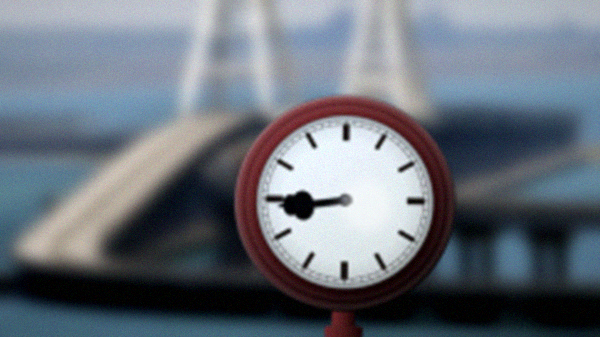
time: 8:44
